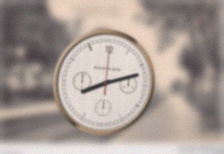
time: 8:12
